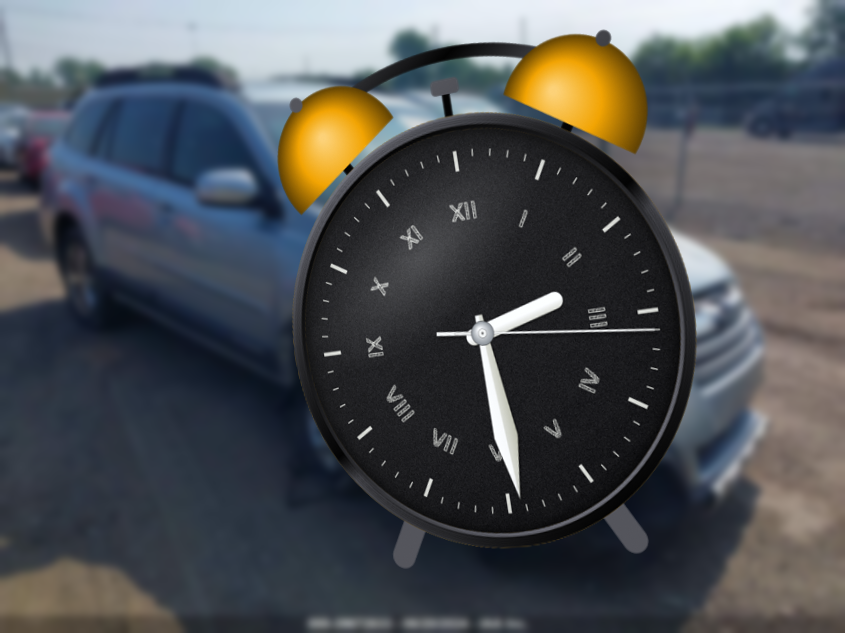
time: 2:29:16
